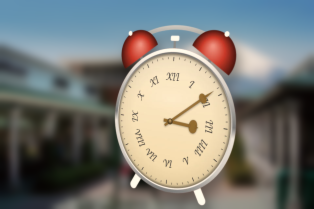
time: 3:09
